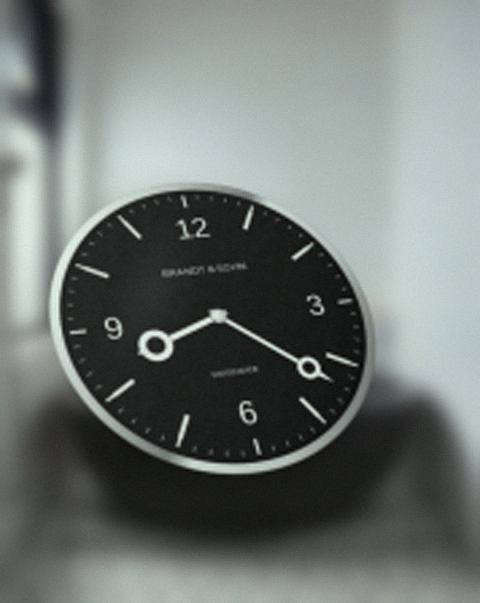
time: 8:22
